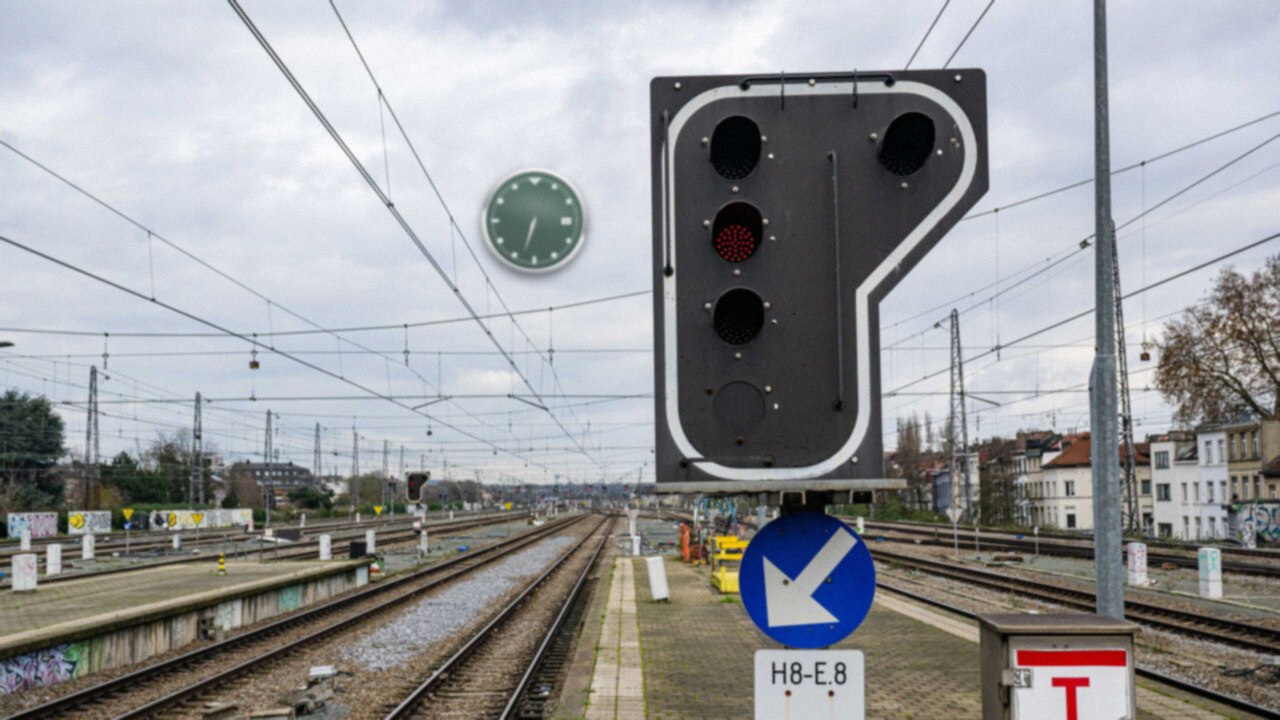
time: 6:33
